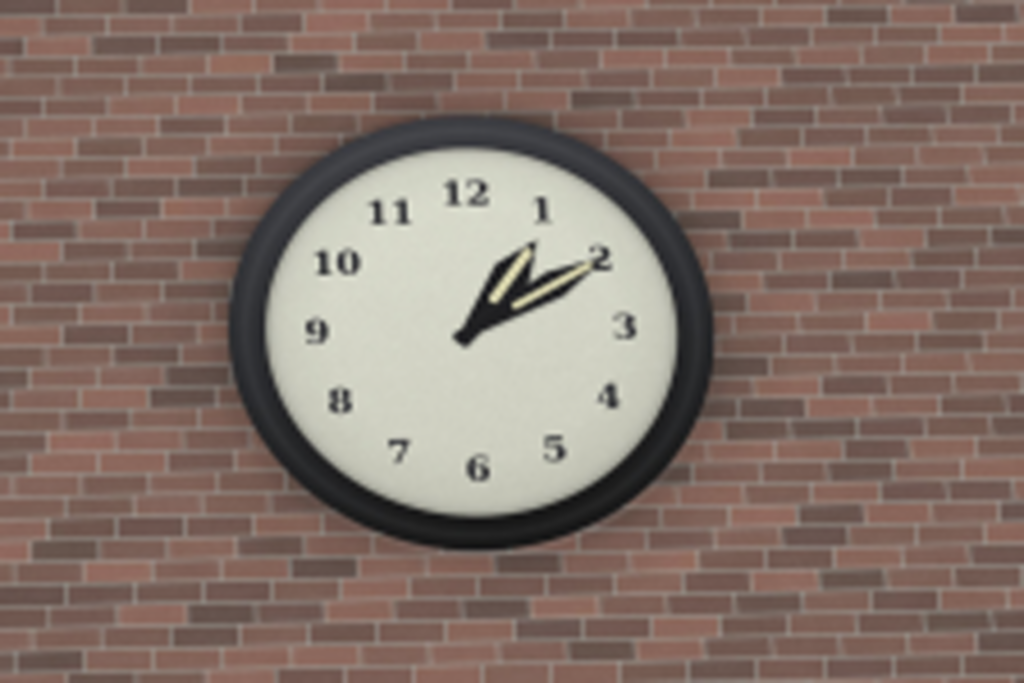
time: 1:10
